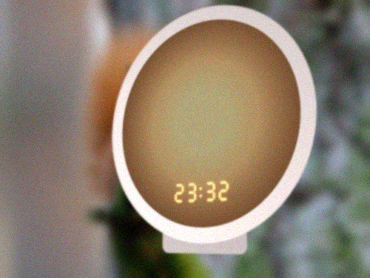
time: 23:32
